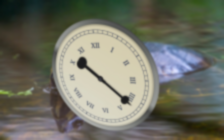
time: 10:22
